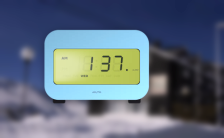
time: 1:37
